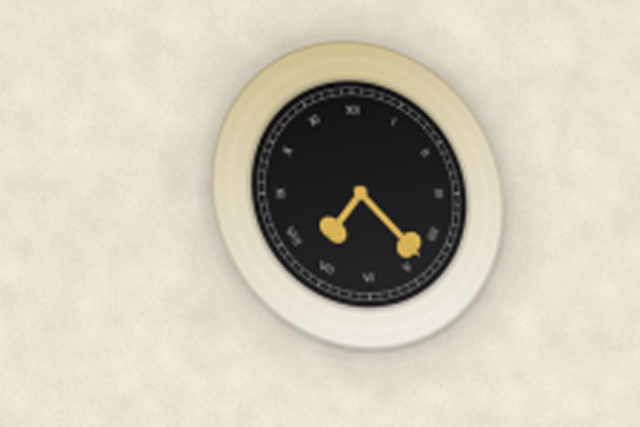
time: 7:23
